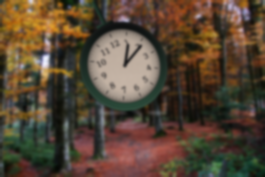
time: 1:11
